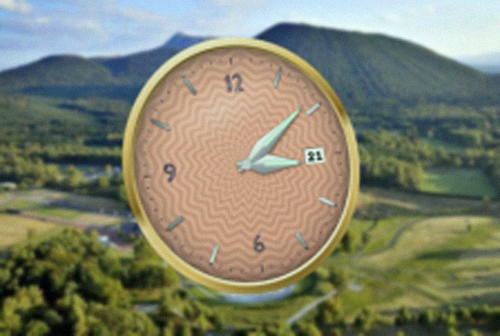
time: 3:09
